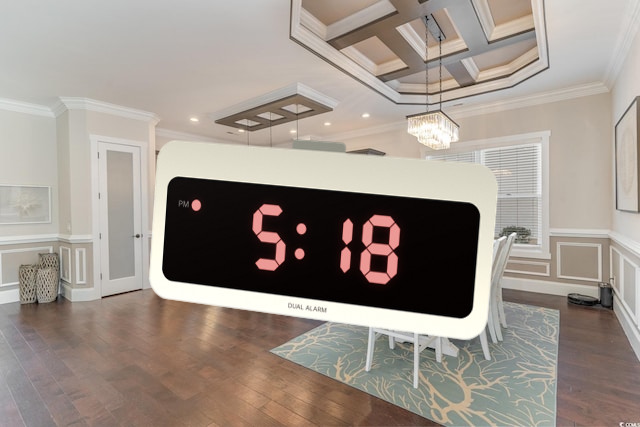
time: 5:18
